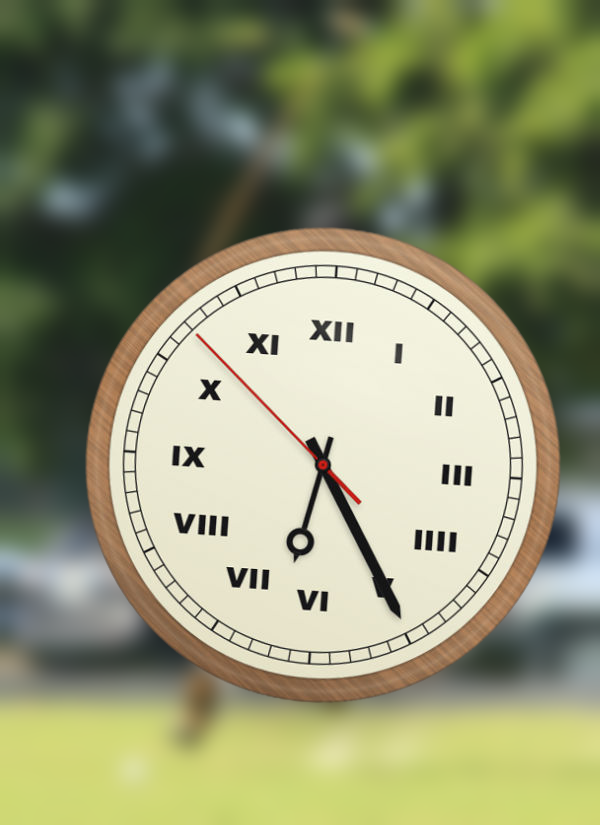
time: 6:24:52
